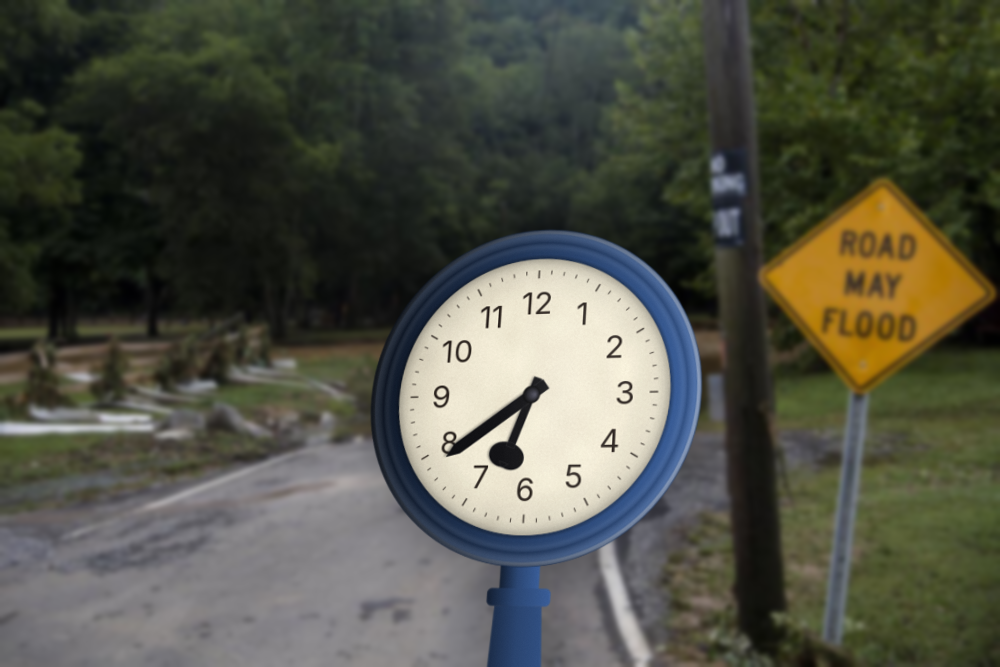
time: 6:39
